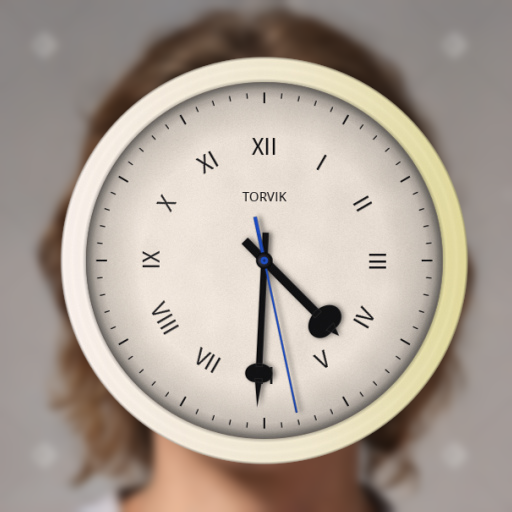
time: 4:30:28
